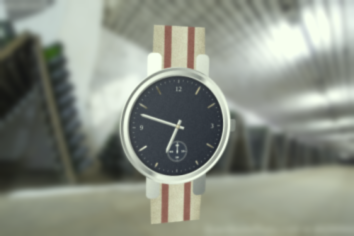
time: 6:48
